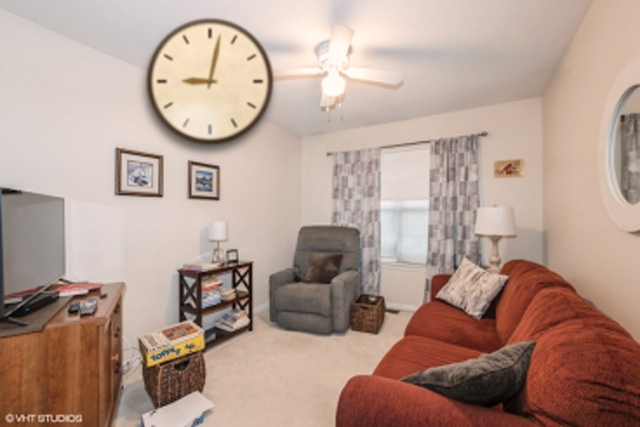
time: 9:02
